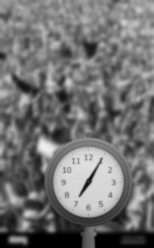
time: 7:05
